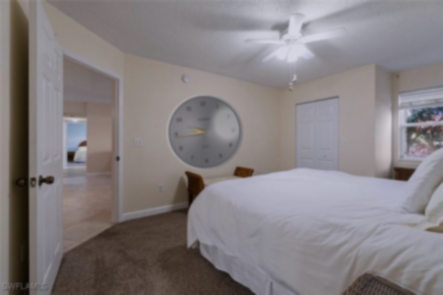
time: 9:44
